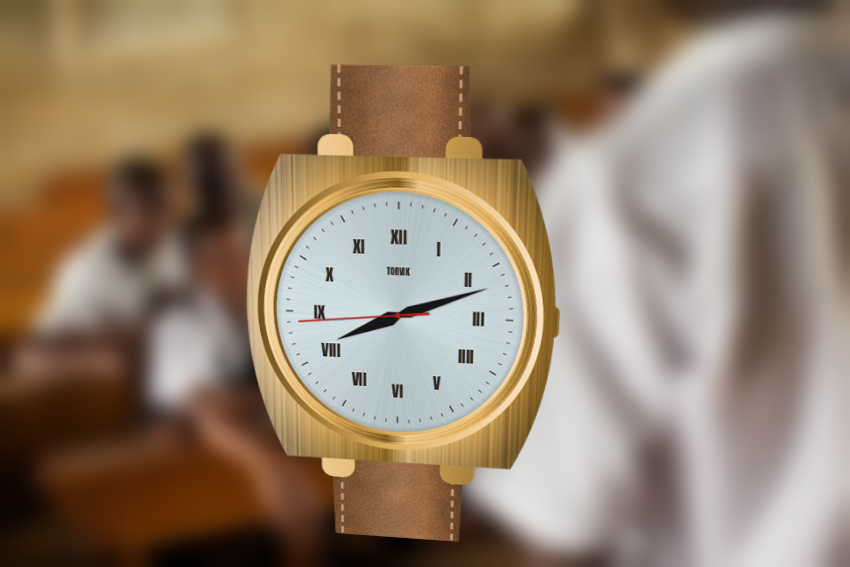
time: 8:11:44
